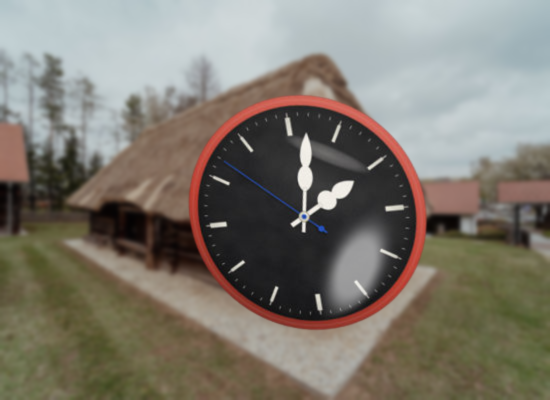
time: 2:01:52
